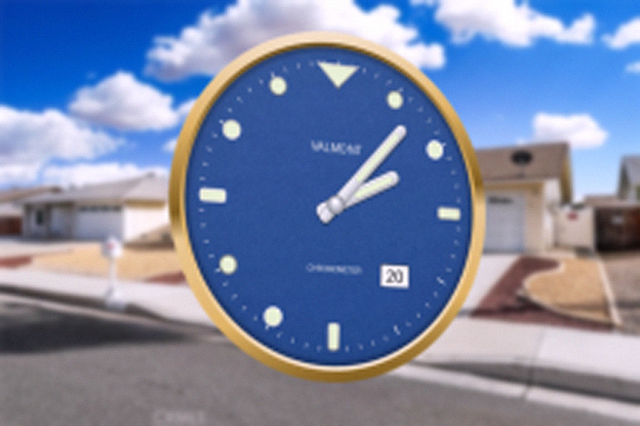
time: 2:07
